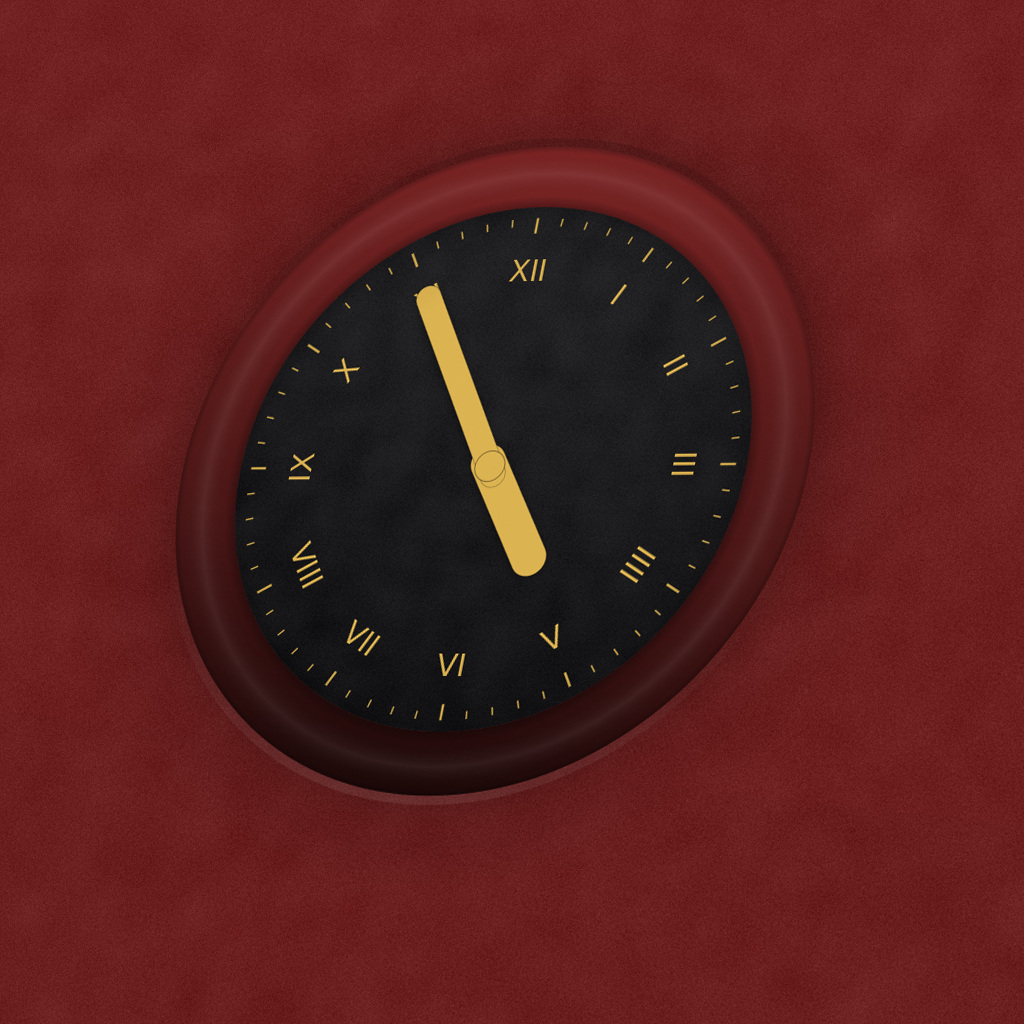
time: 4:55
